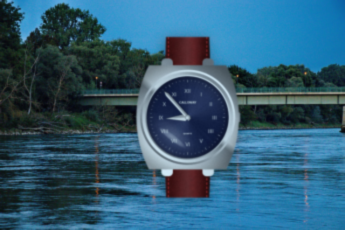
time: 8:53
